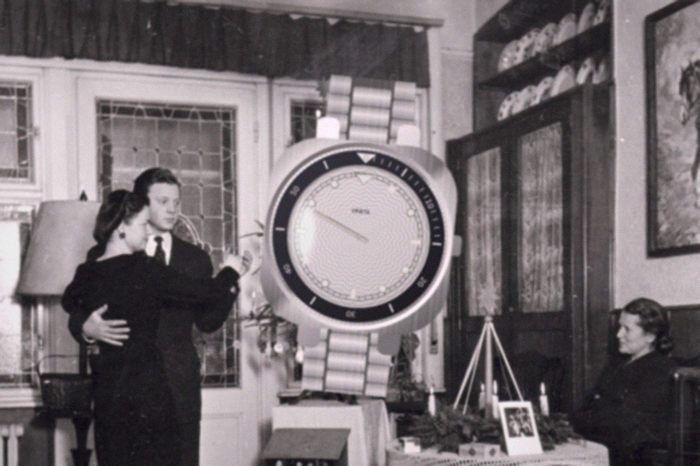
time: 9:49
